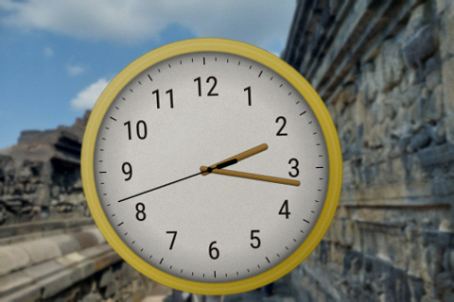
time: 2:16:42
